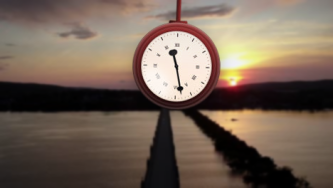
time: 11:28
